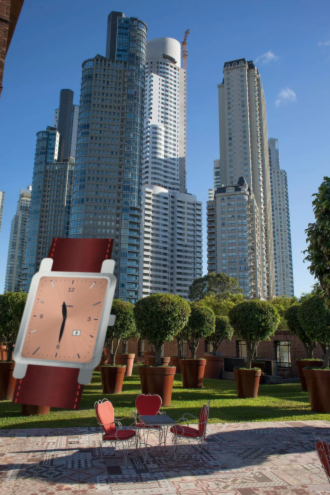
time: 11:30
